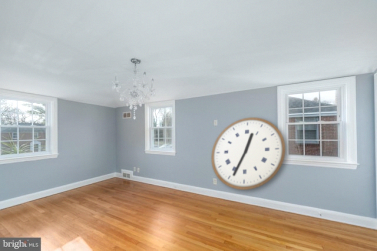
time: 12:34
